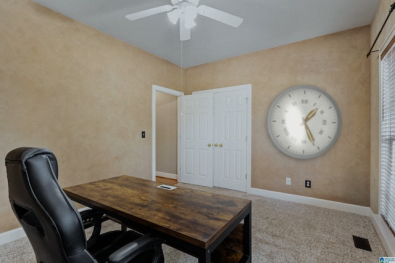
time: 1:26
